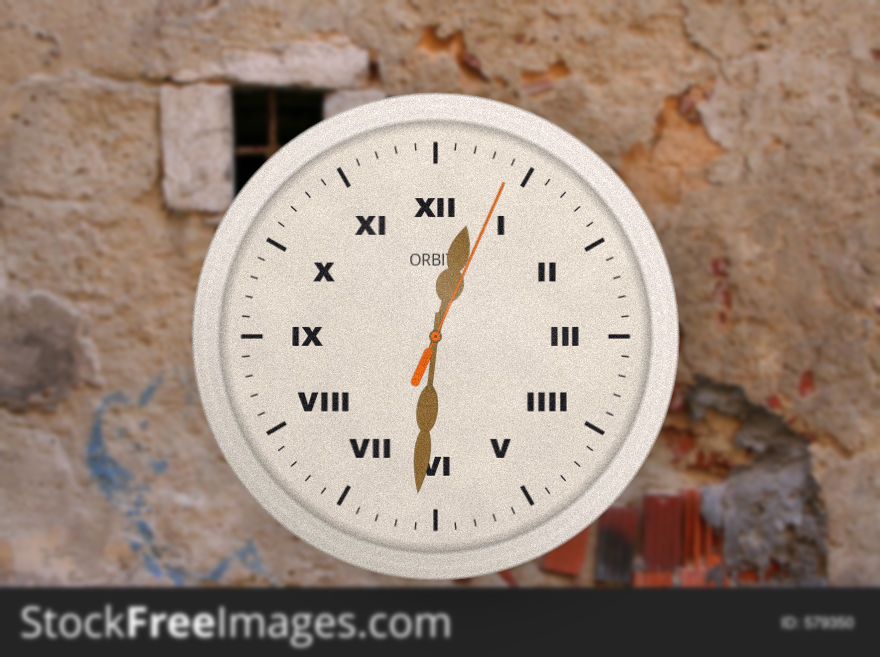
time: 12:31:04
